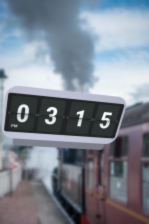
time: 3:15
